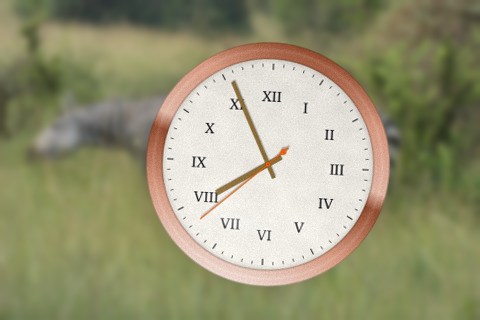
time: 7:55:38
